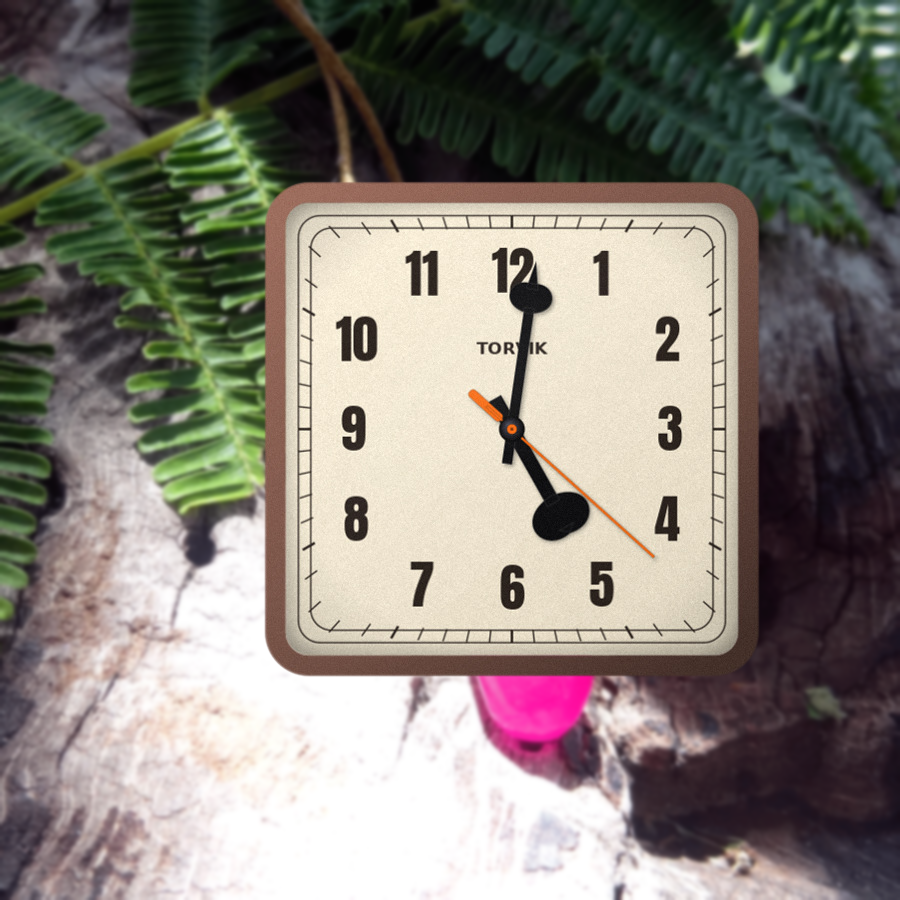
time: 5:01:22
